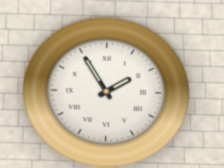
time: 1:55
